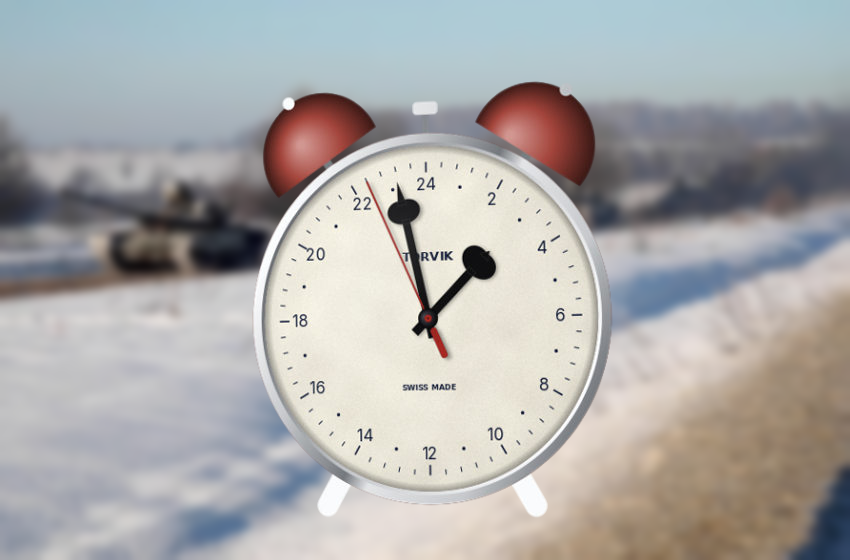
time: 2:57:56
